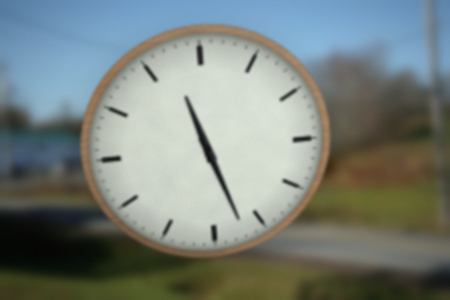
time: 11:27
